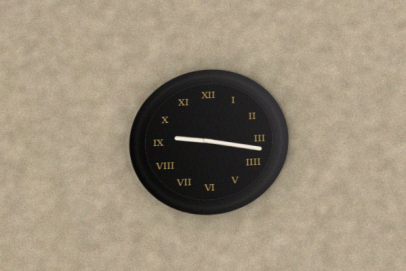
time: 9:17
